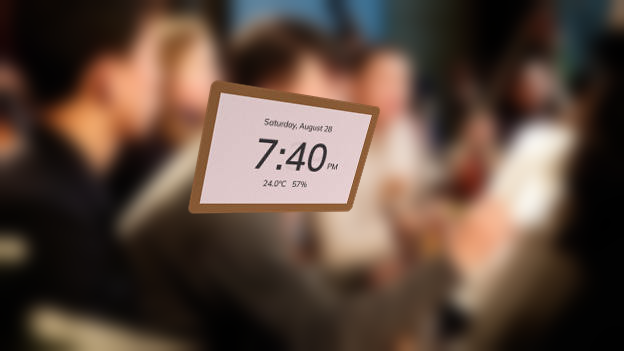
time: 7:40
